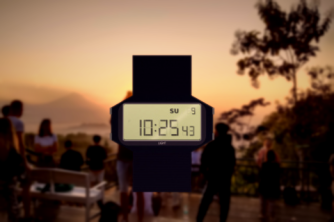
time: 10:25:43
